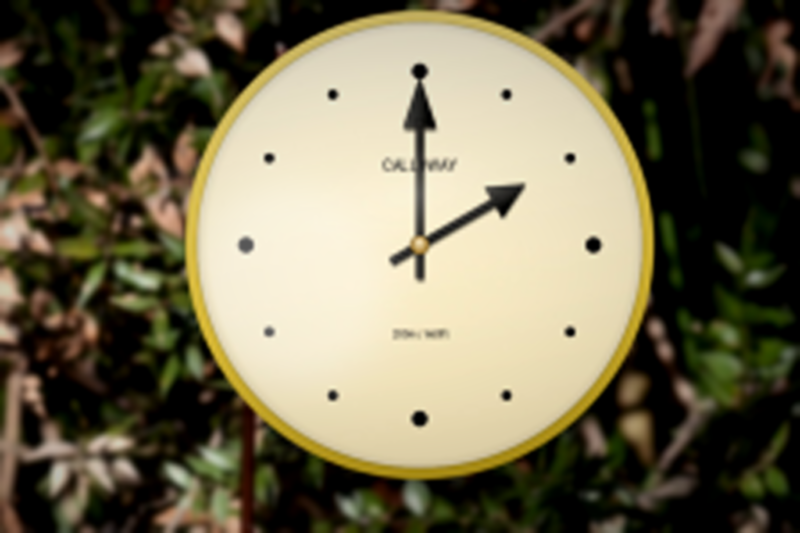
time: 2:00
